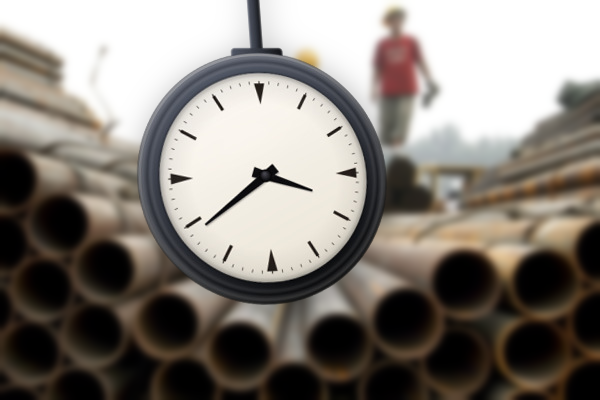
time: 3:39
